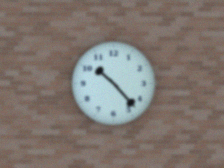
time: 10:23
